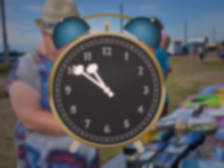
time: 10:51
